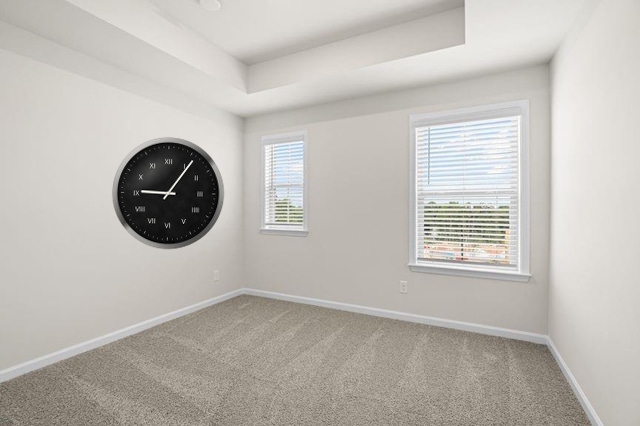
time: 9:06
